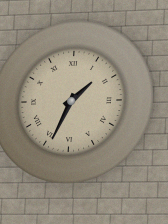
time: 1:34
